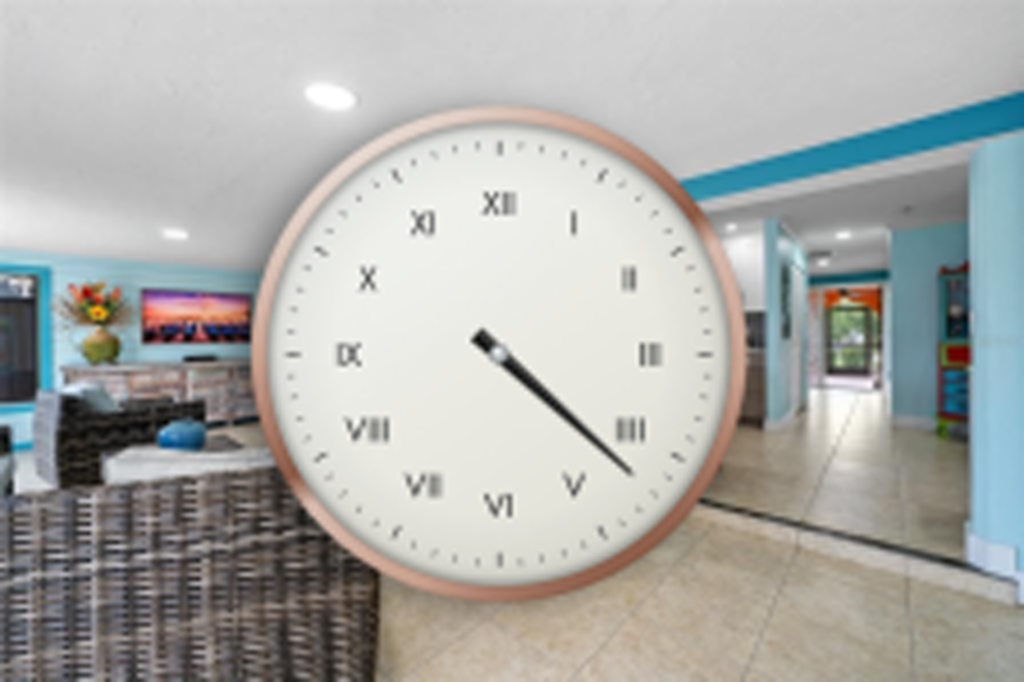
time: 4:22
